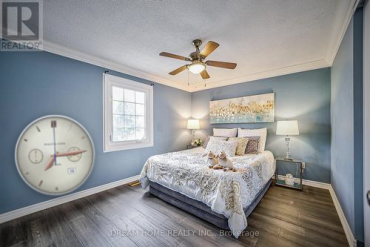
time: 7:14
